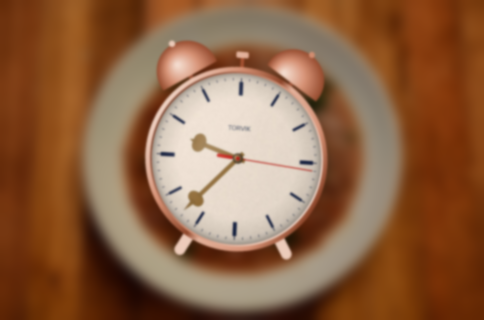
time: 9:37:16
